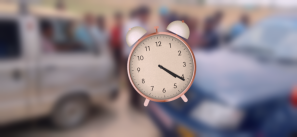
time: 4:21
